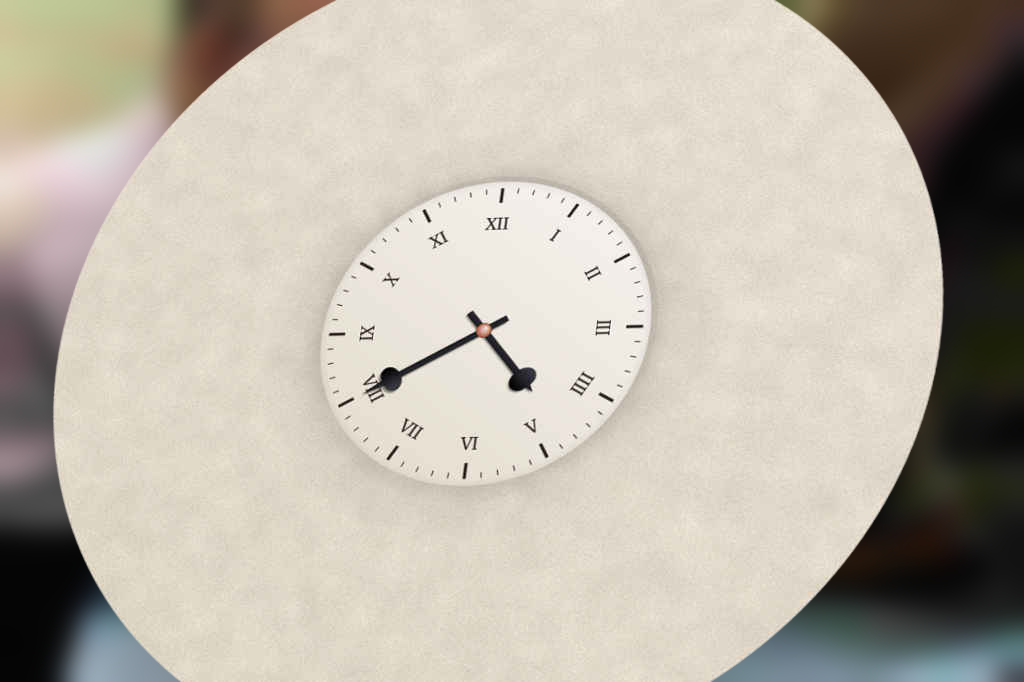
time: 4:40
